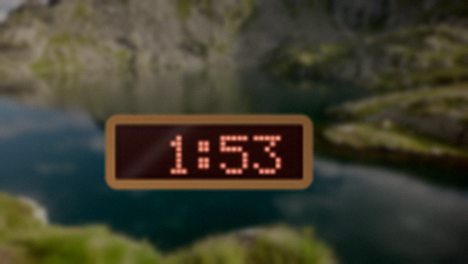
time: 1:53
